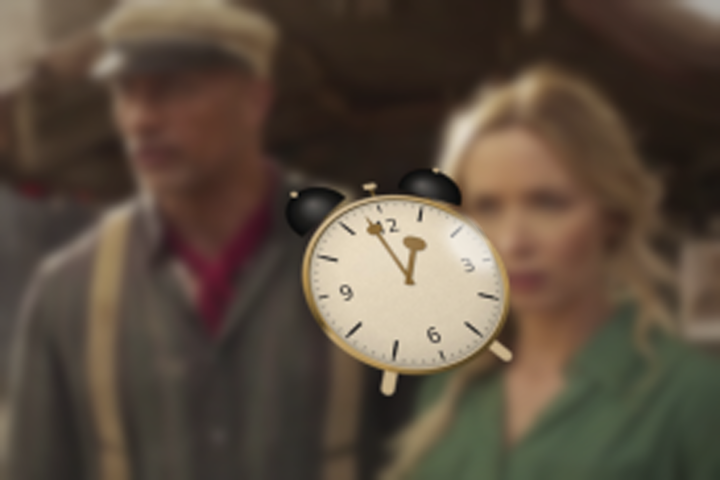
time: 12:58
